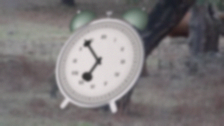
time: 6:53
